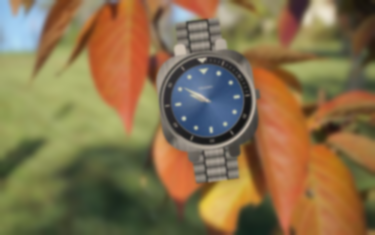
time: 9:51
